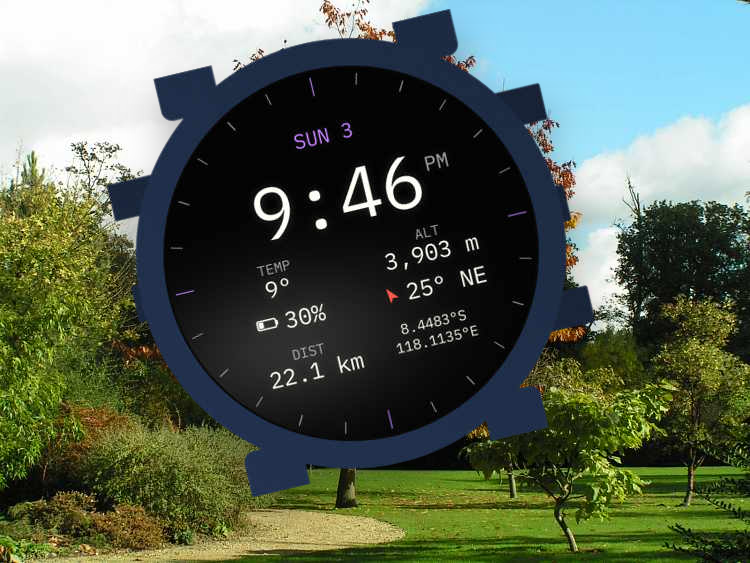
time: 9:46
